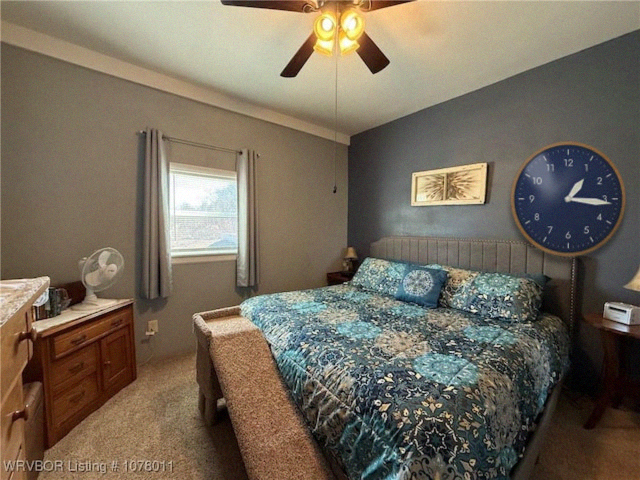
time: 1:16
